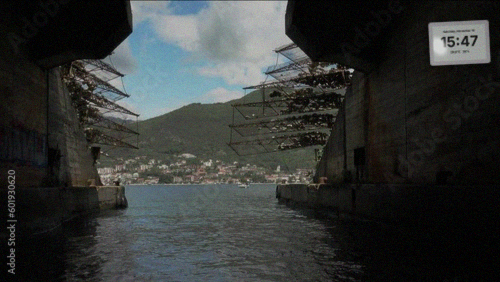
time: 15:47
